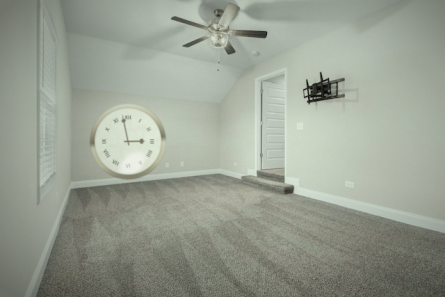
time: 2:58
